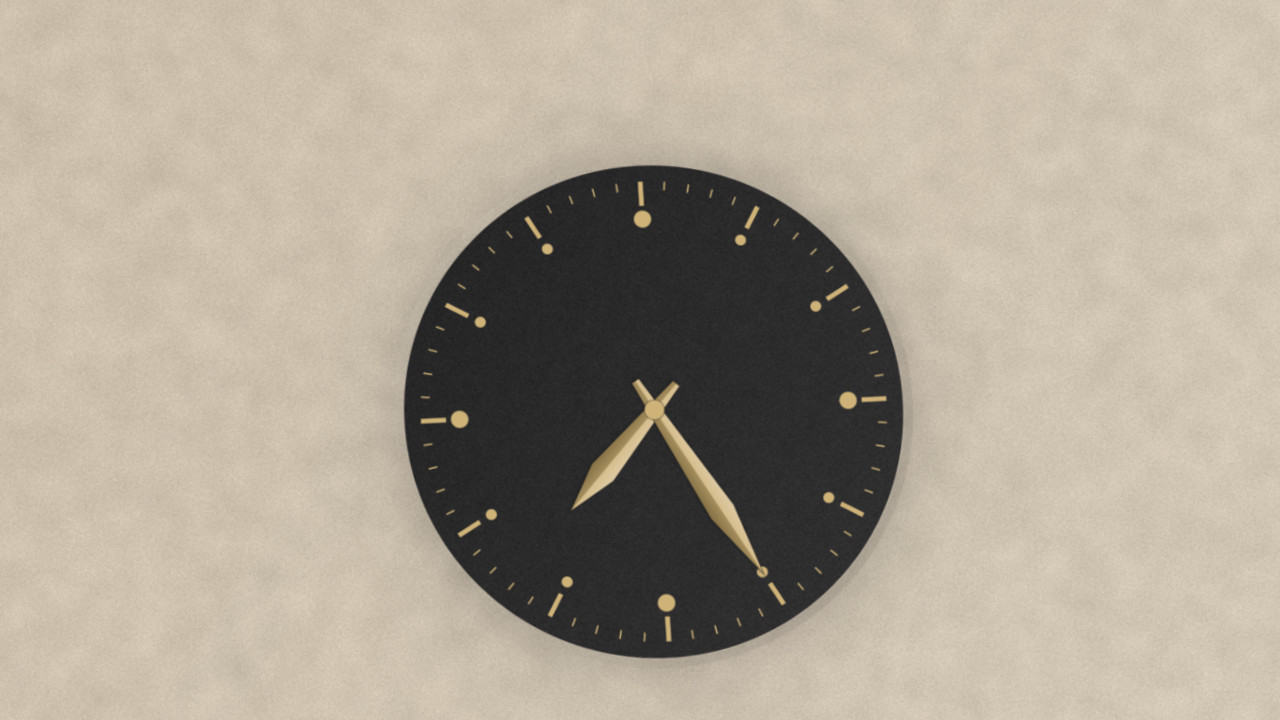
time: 7:25
